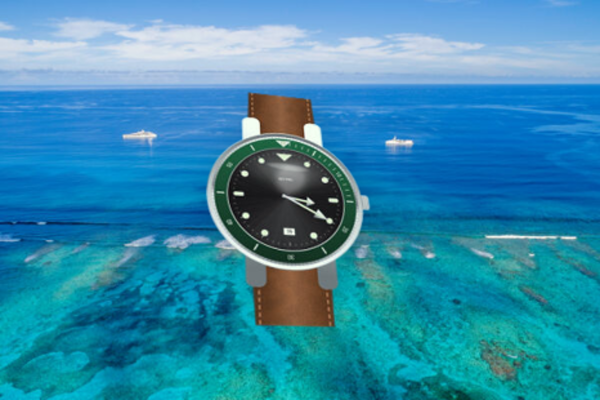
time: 3:20
